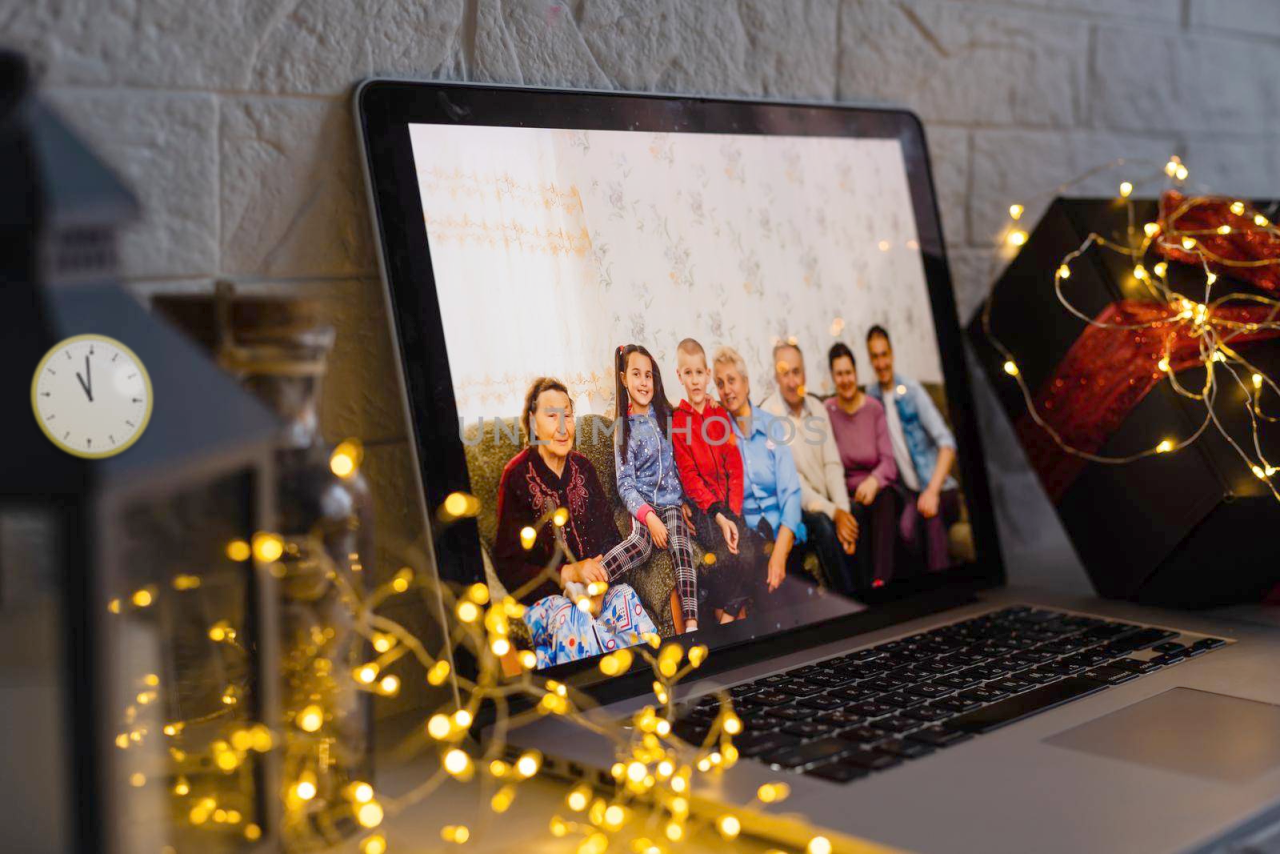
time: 10:59
